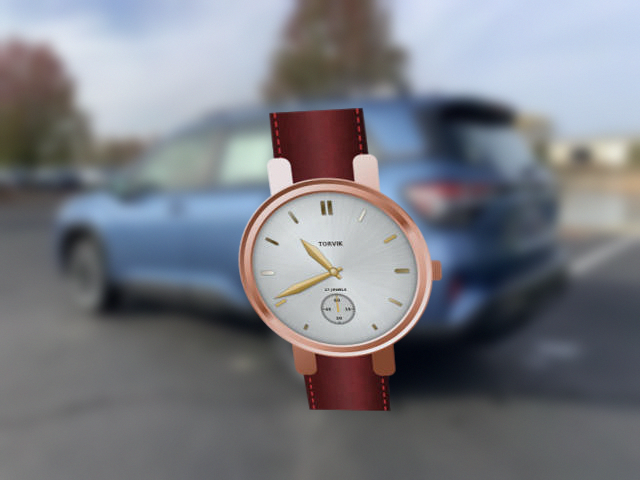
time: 10:41
